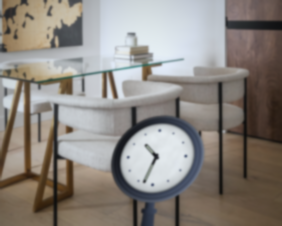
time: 10:33
